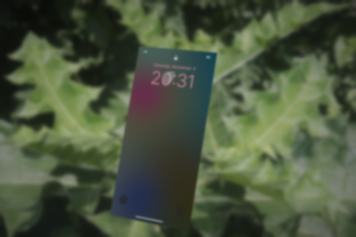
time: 20:31
